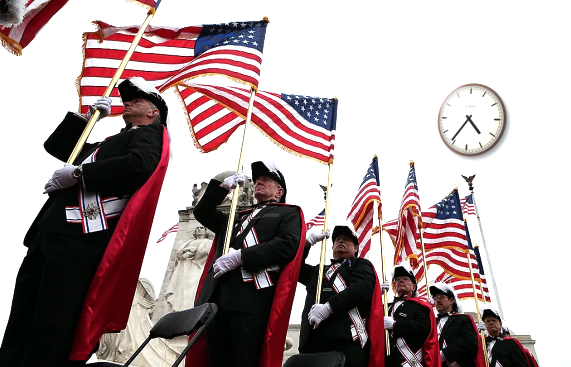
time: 4:36
